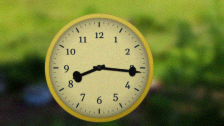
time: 8:16
